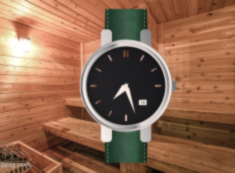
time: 7:27
